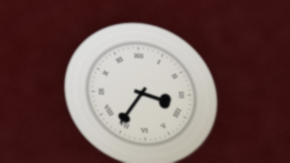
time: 3:36
